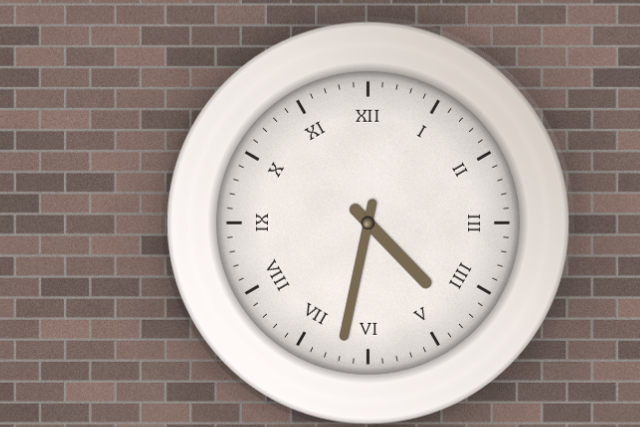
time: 4:32
